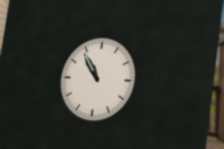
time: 10:54
